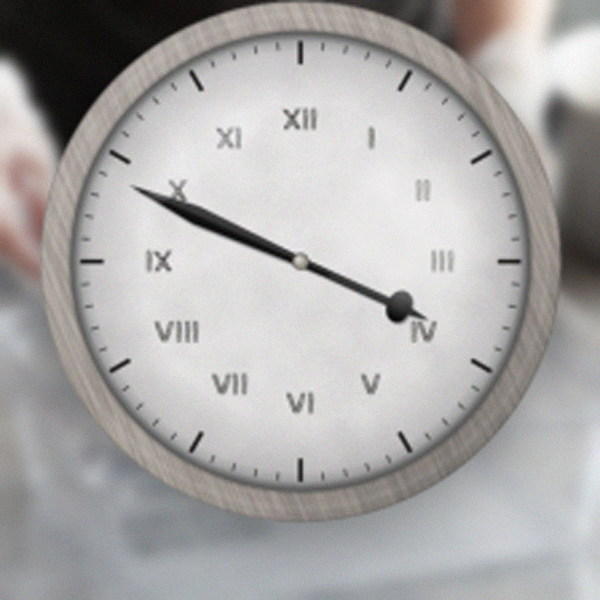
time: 3:49
